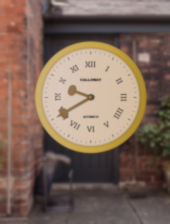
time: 9:40
